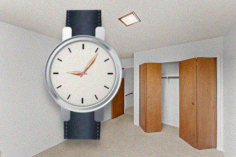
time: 9:06
